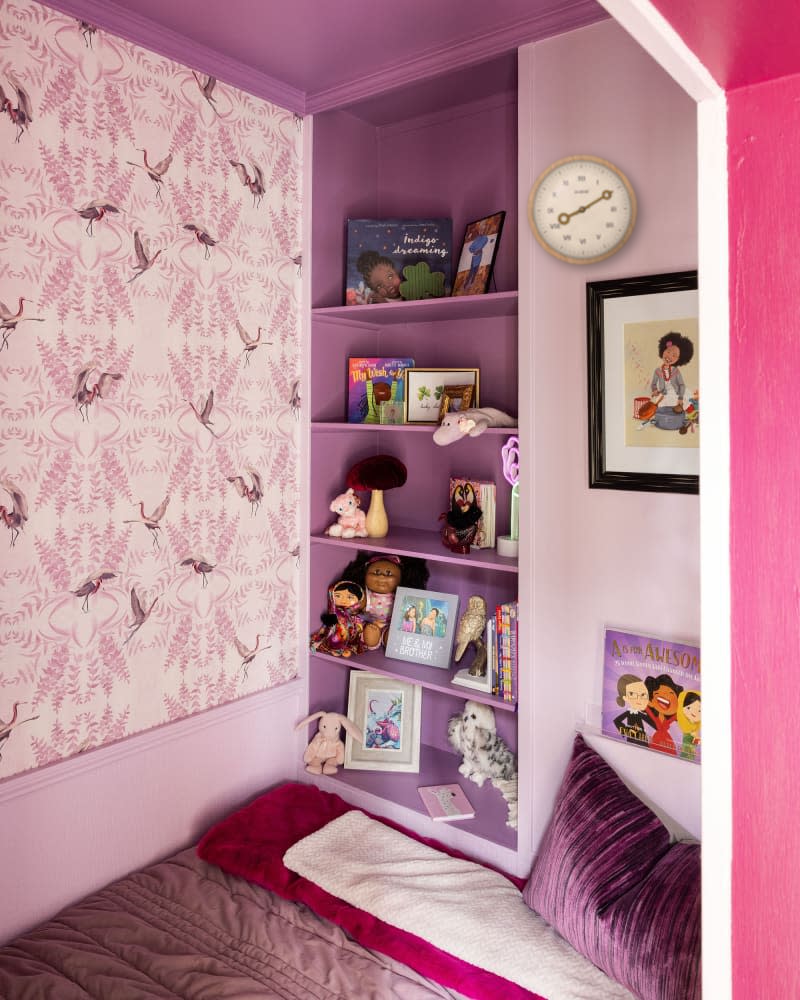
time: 8:10
